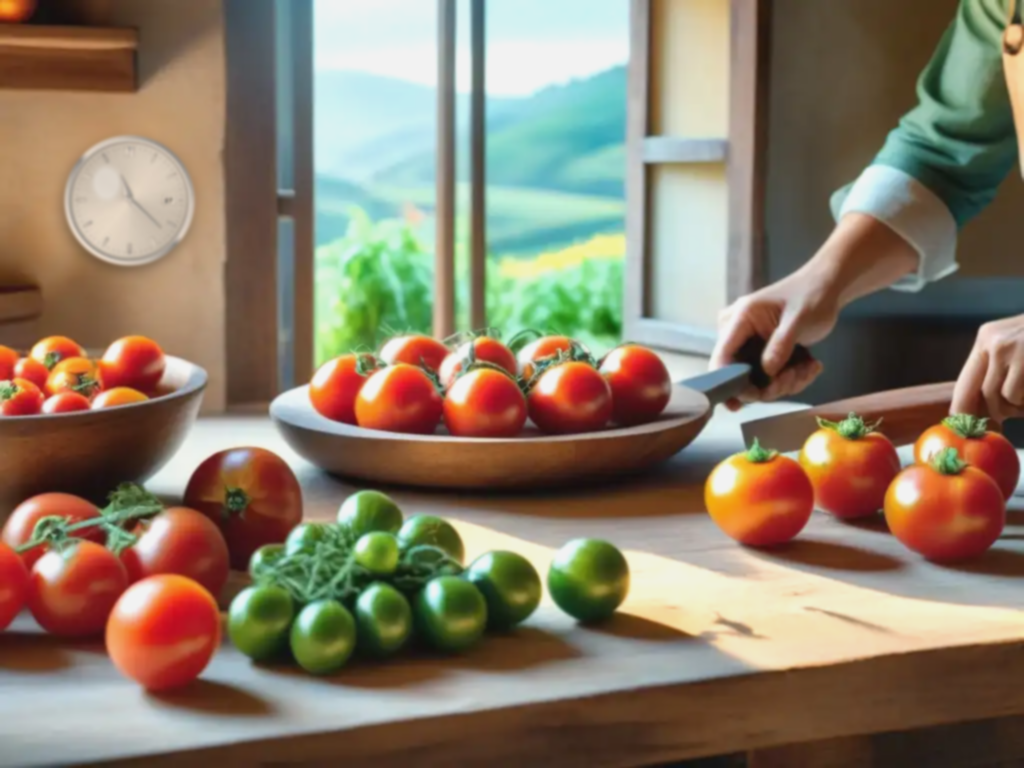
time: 11:22
